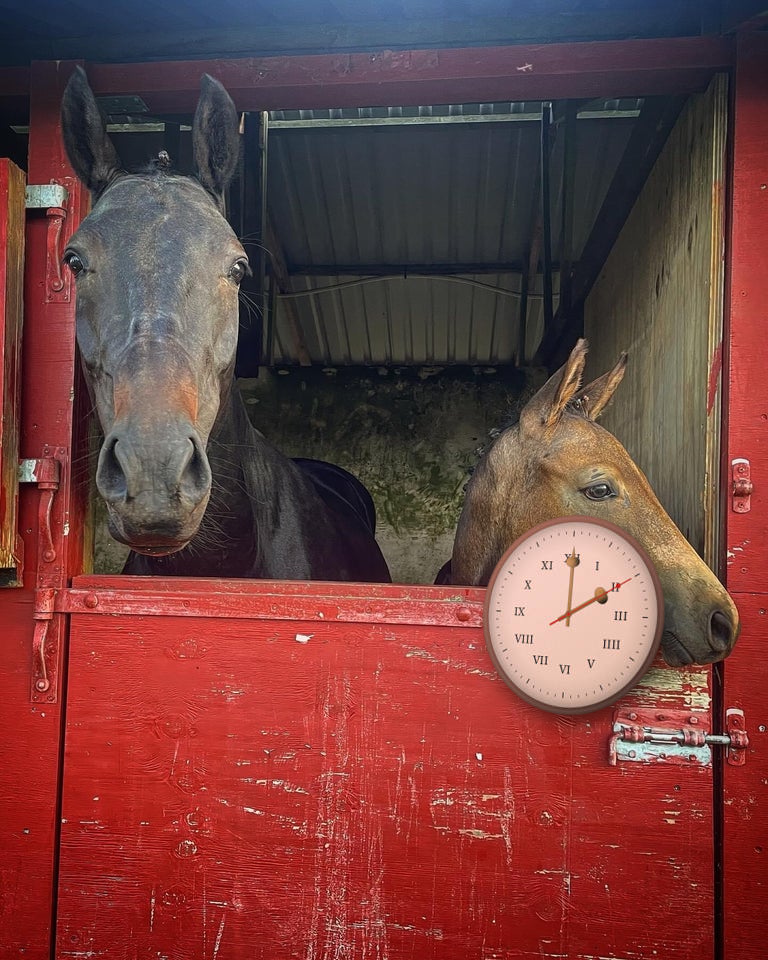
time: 2:00:10
